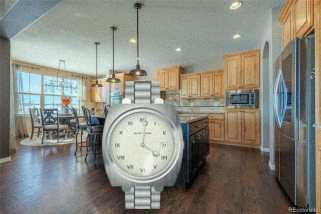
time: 4:01
